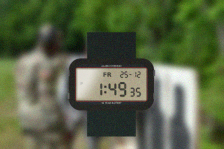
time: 1:49:35
